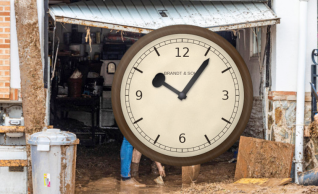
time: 10:06
